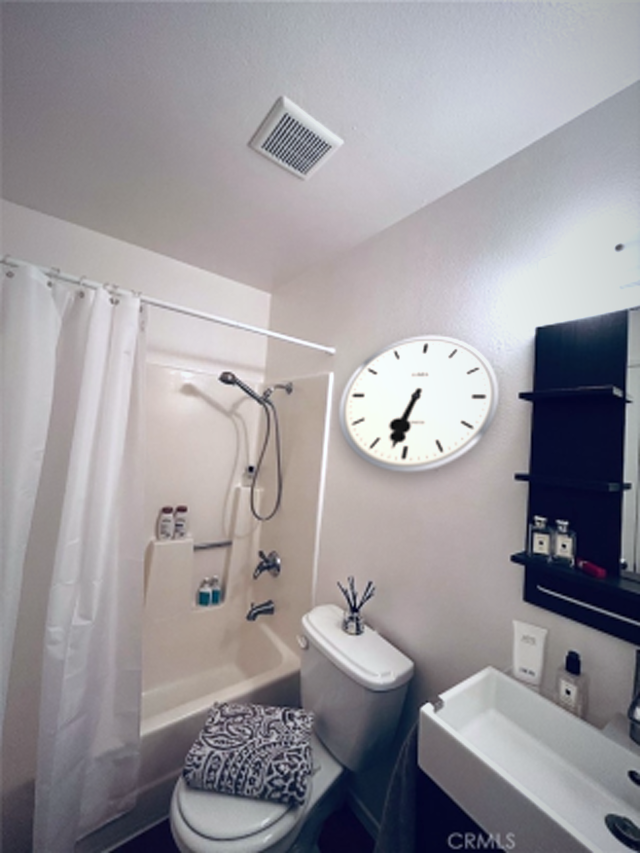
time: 6:32
